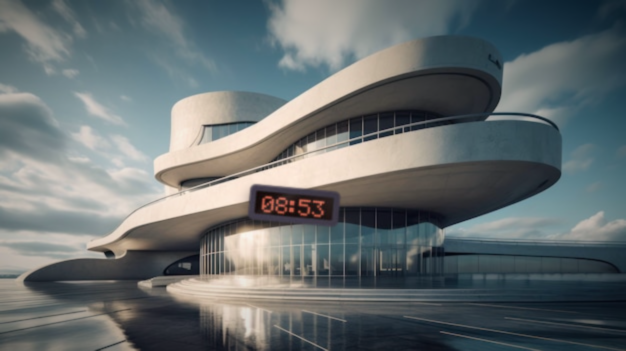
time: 8:53
